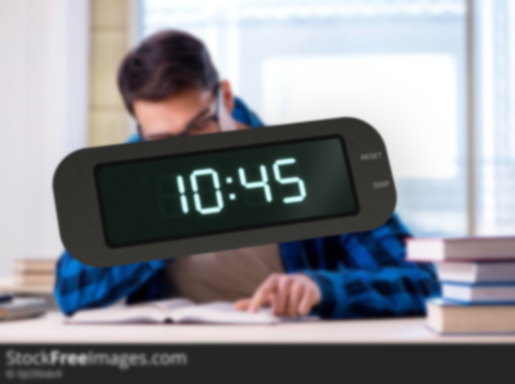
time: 10:45
